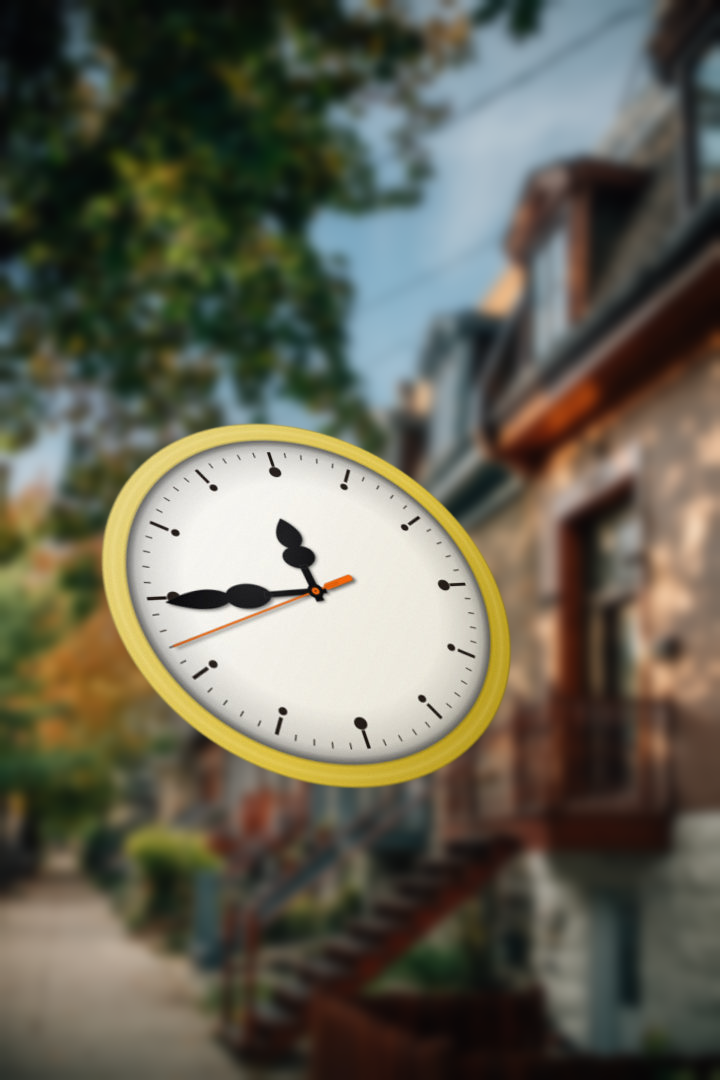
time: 11:44:42
